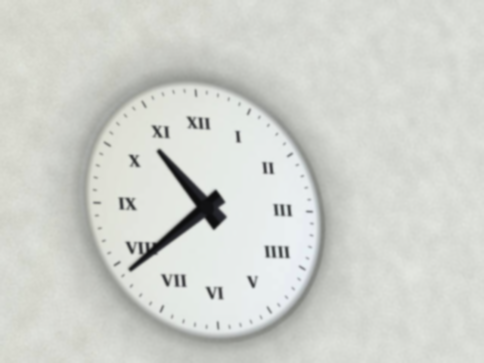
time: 10:39
